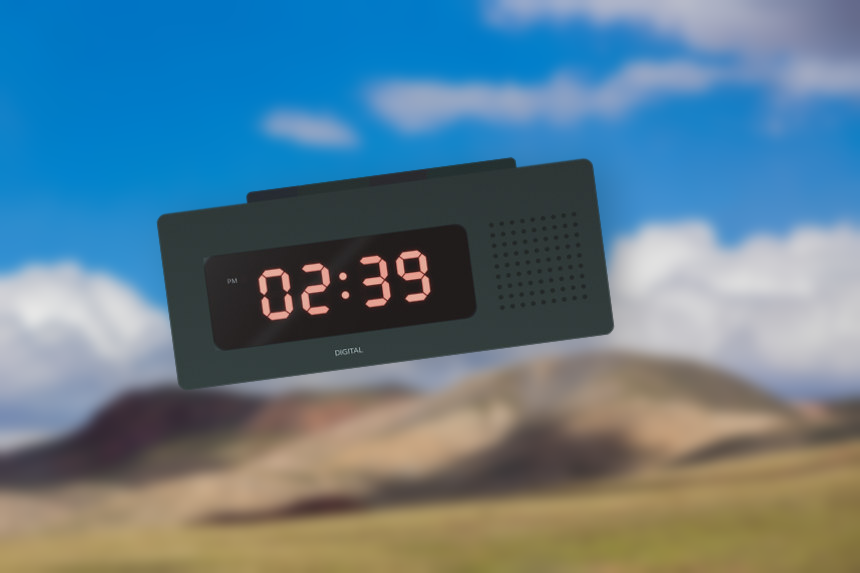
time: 2:39
